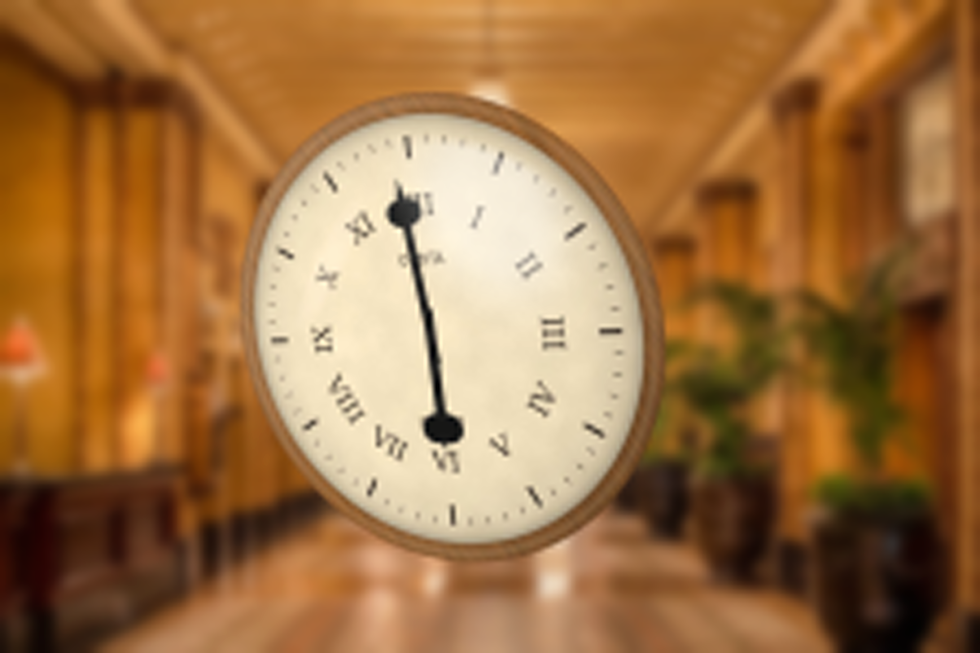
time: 5:59
